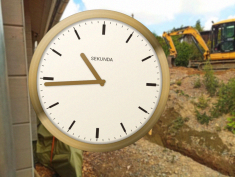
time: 10:44
